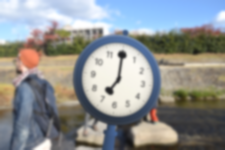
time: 7:00
